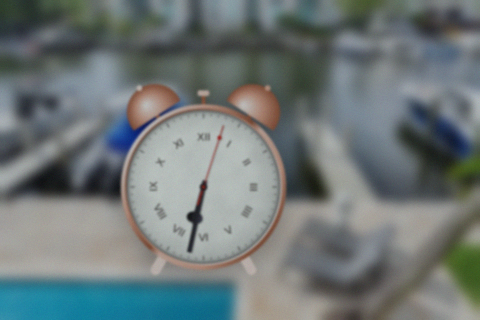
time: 6:32:03
